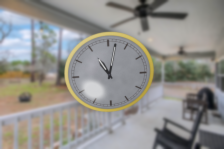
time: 11:02
